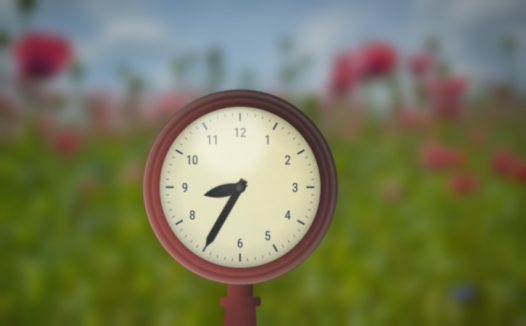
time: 8:35
